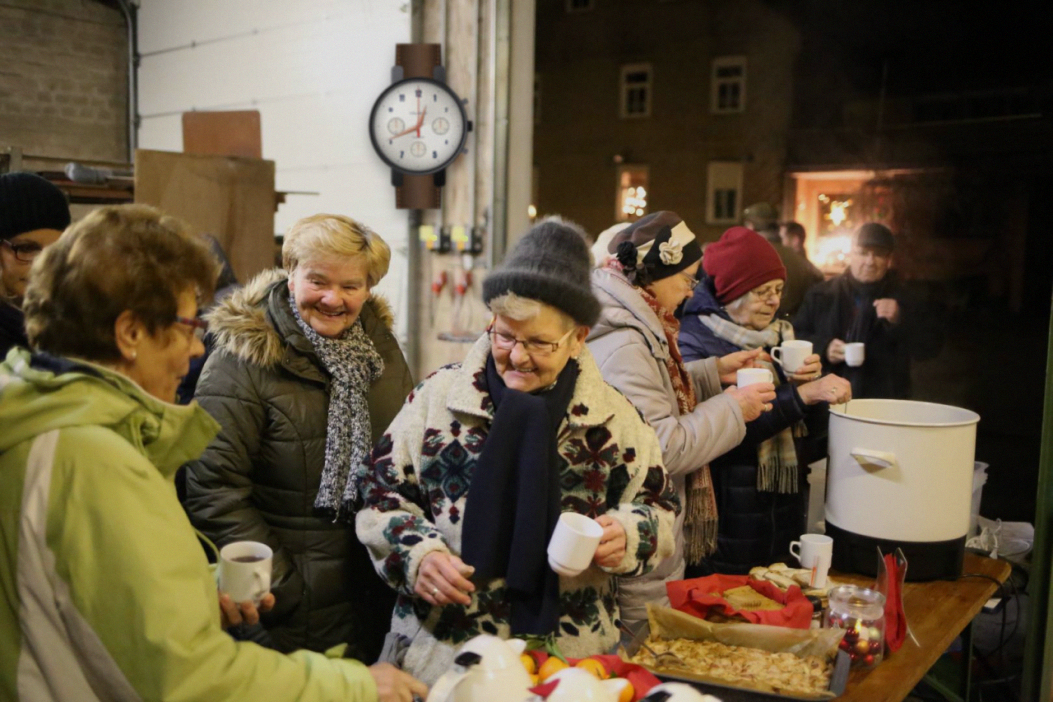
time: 12:41
